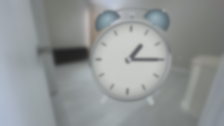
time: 1:15
